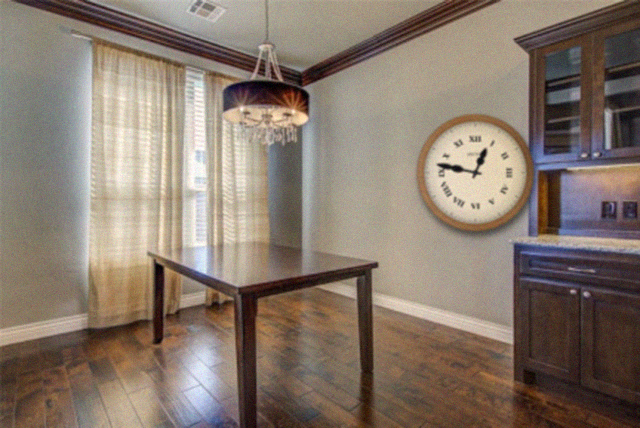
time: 12:47
